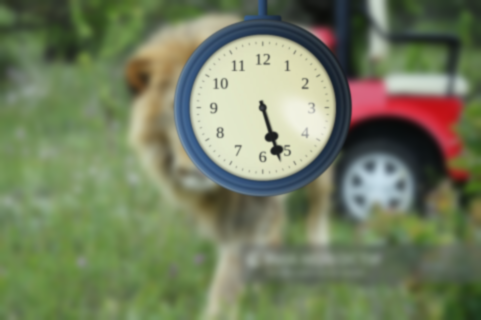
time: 5:27
